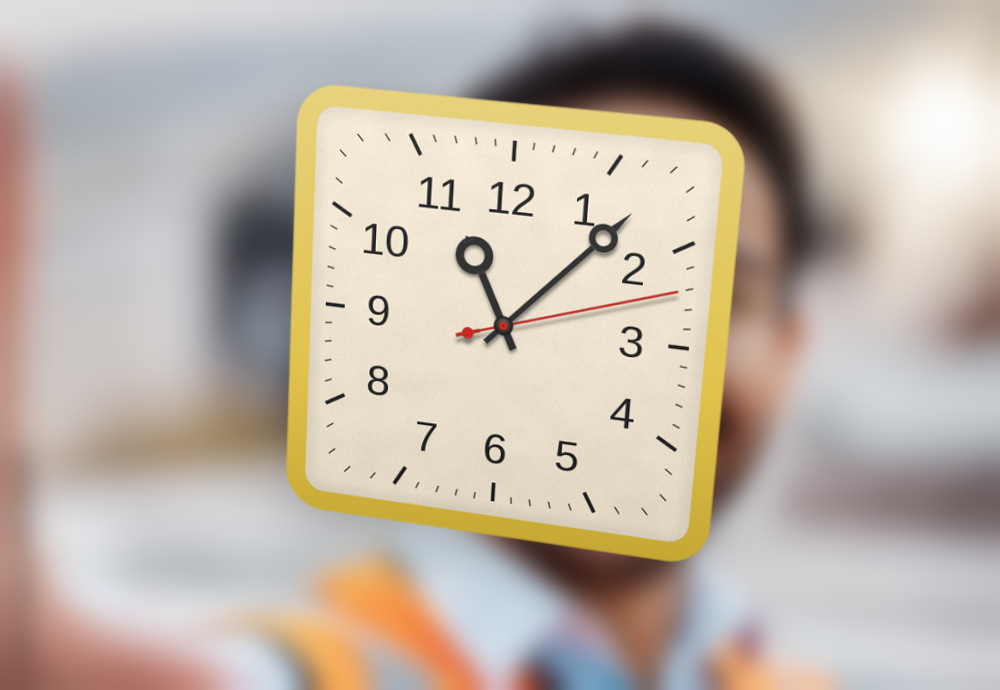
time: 11:07:12
